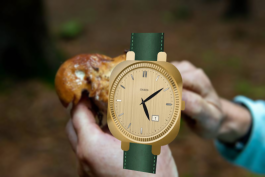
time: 5:09
